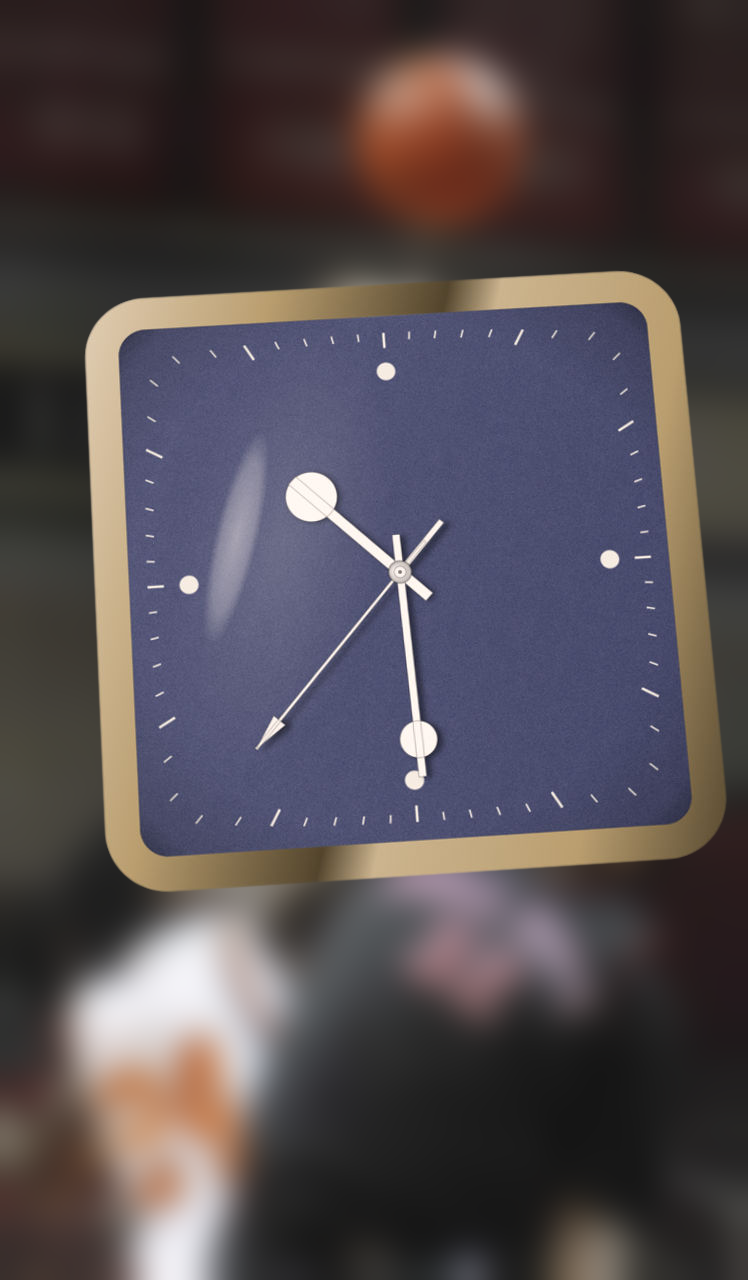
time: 10:29:37
